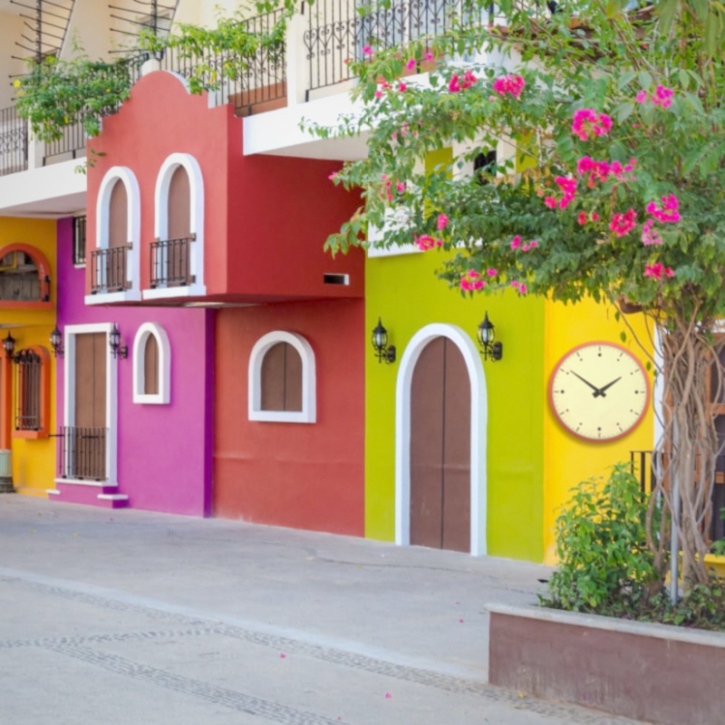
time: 1:51
